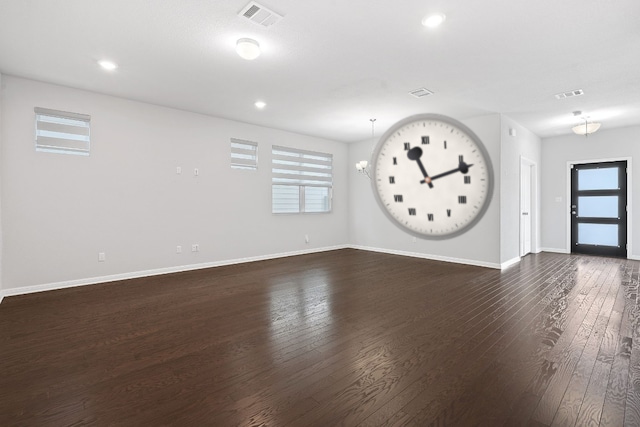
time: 11:12
